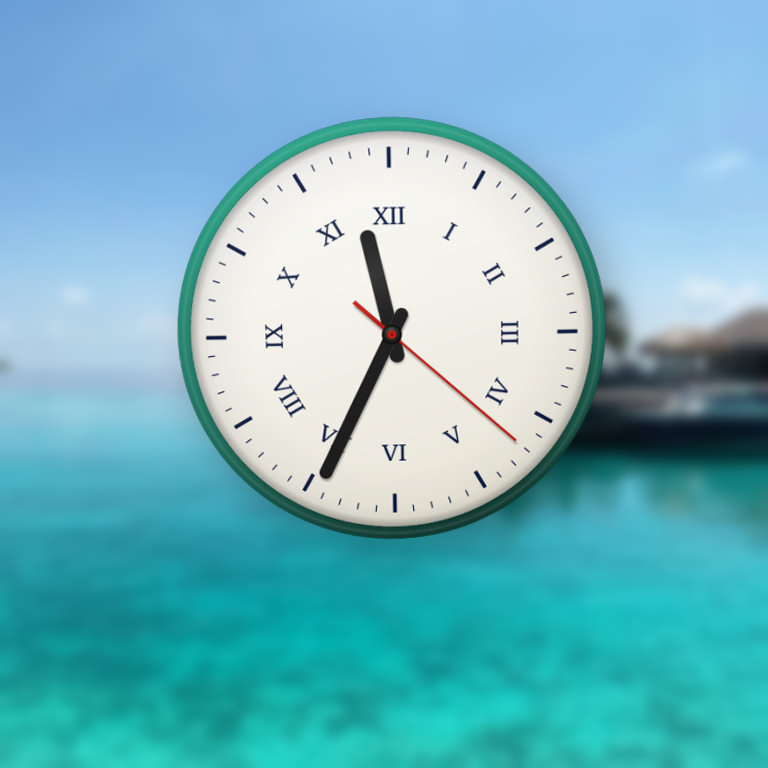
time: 11:34:22
